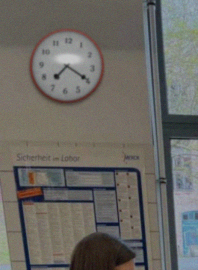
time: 7:20
